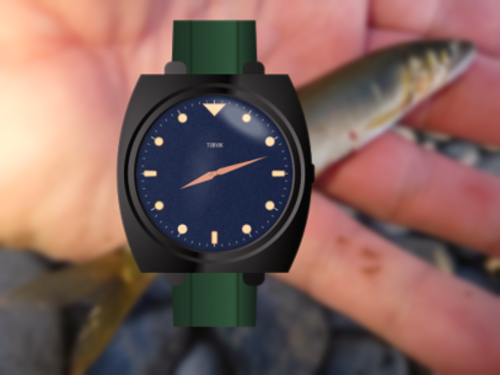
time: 8:12
